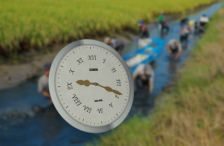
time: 9:19
